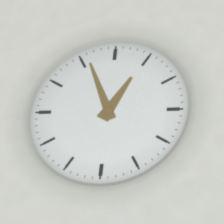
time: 12:56
